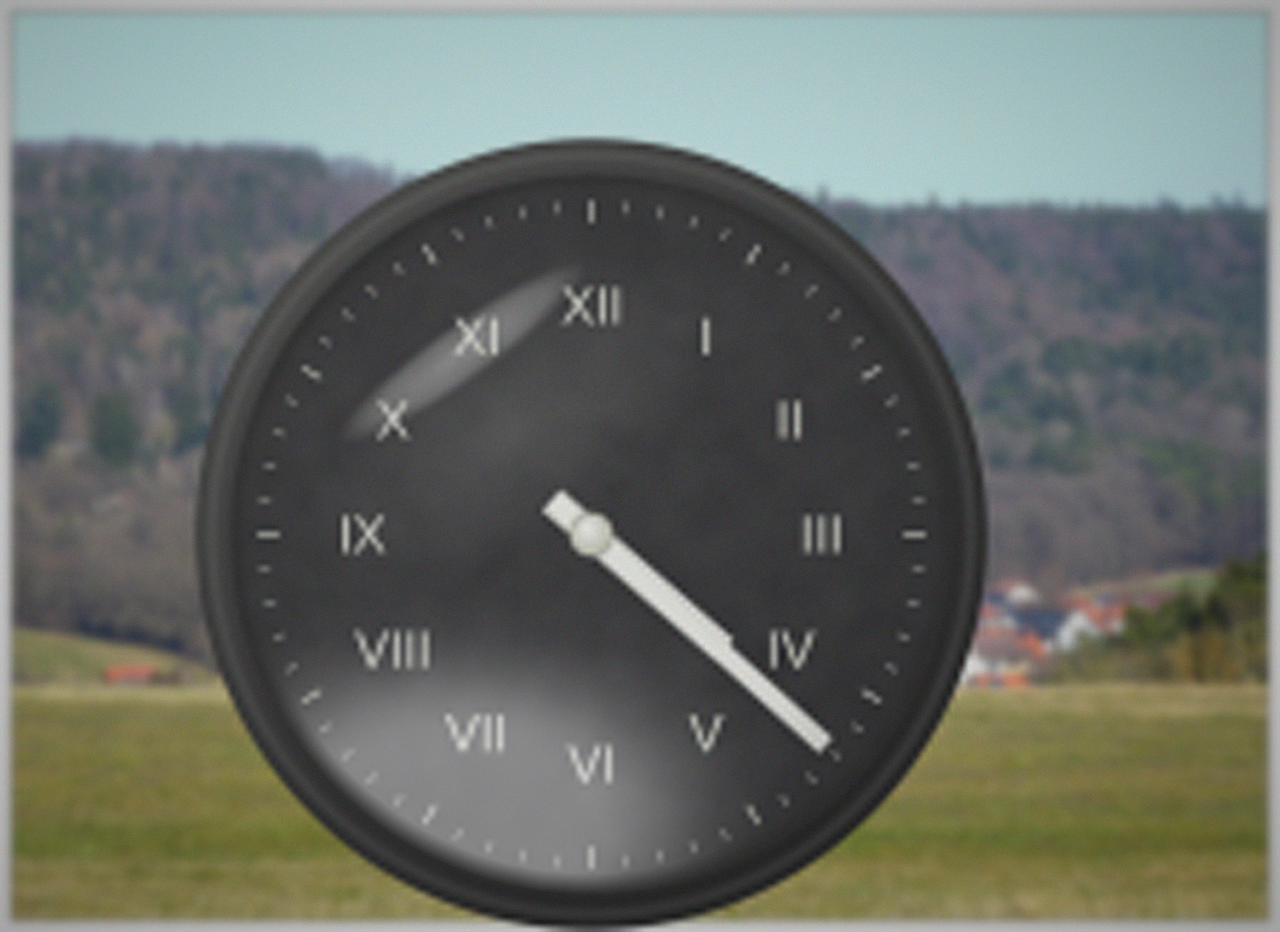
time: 4:22
